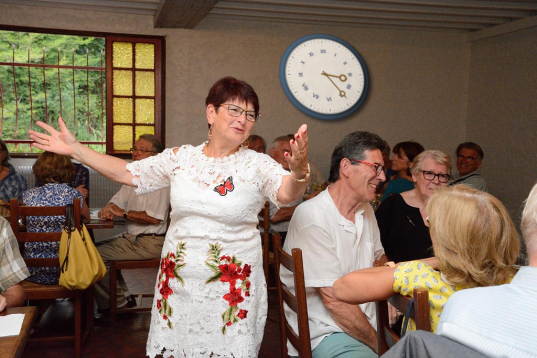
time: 3:24
